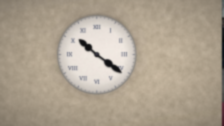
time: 10:21
